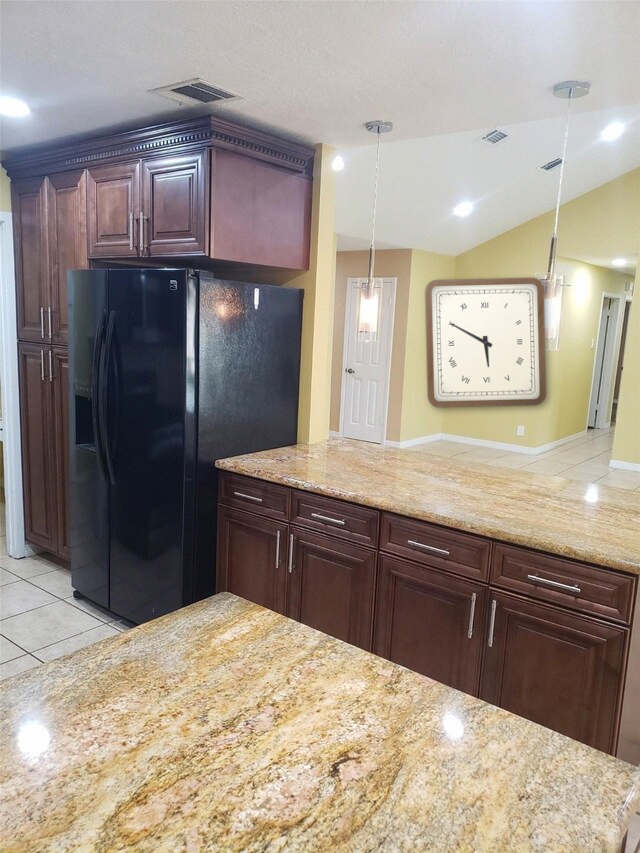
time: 5:50
